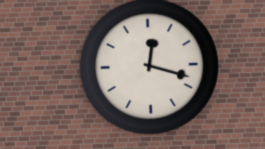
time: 12:18
